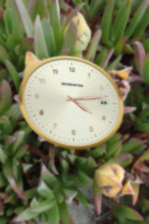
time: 4:13
